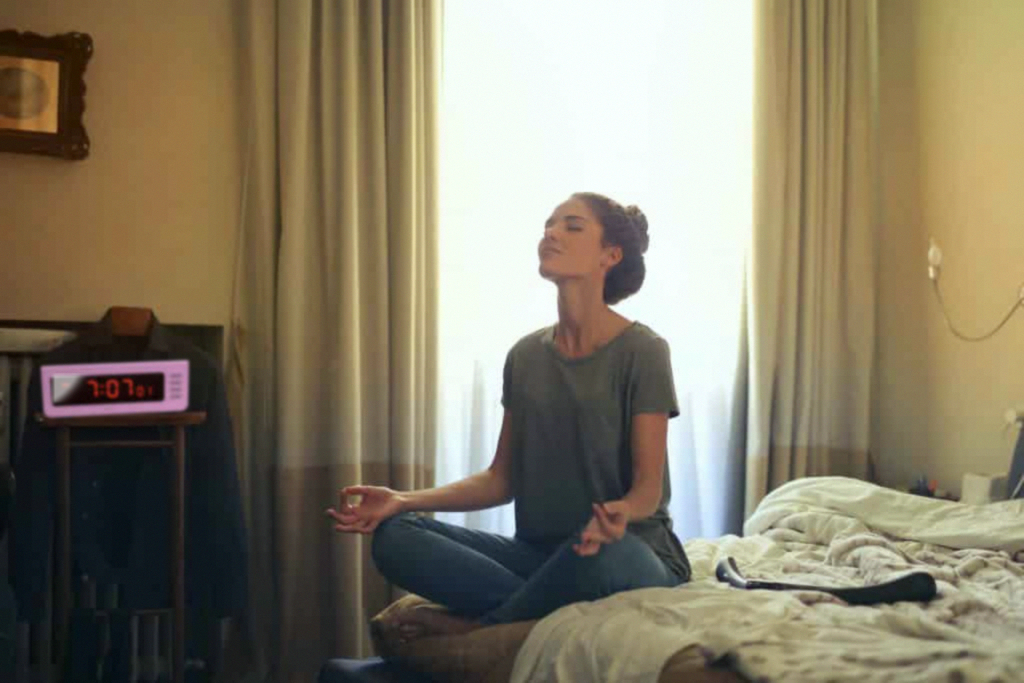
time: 7:07
